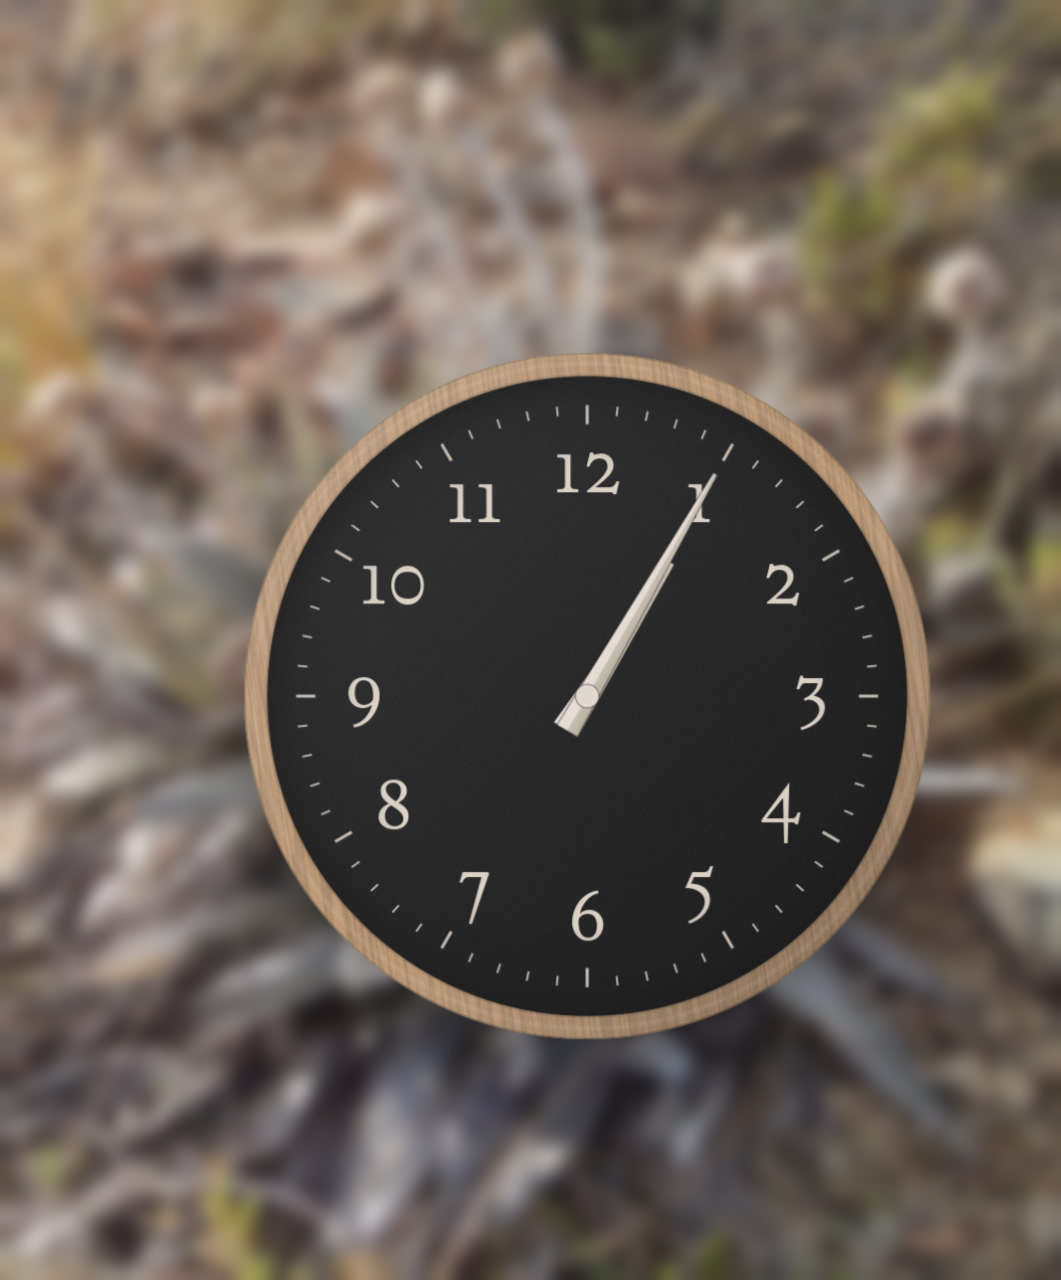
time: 1:05
